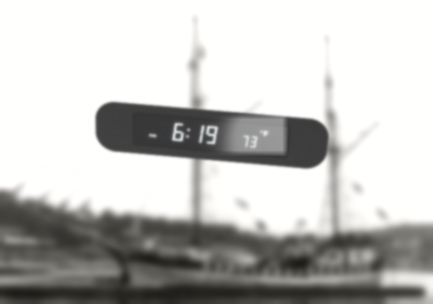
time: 6:19
